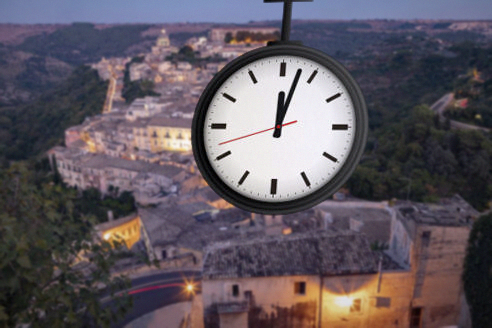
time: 12:02:42
